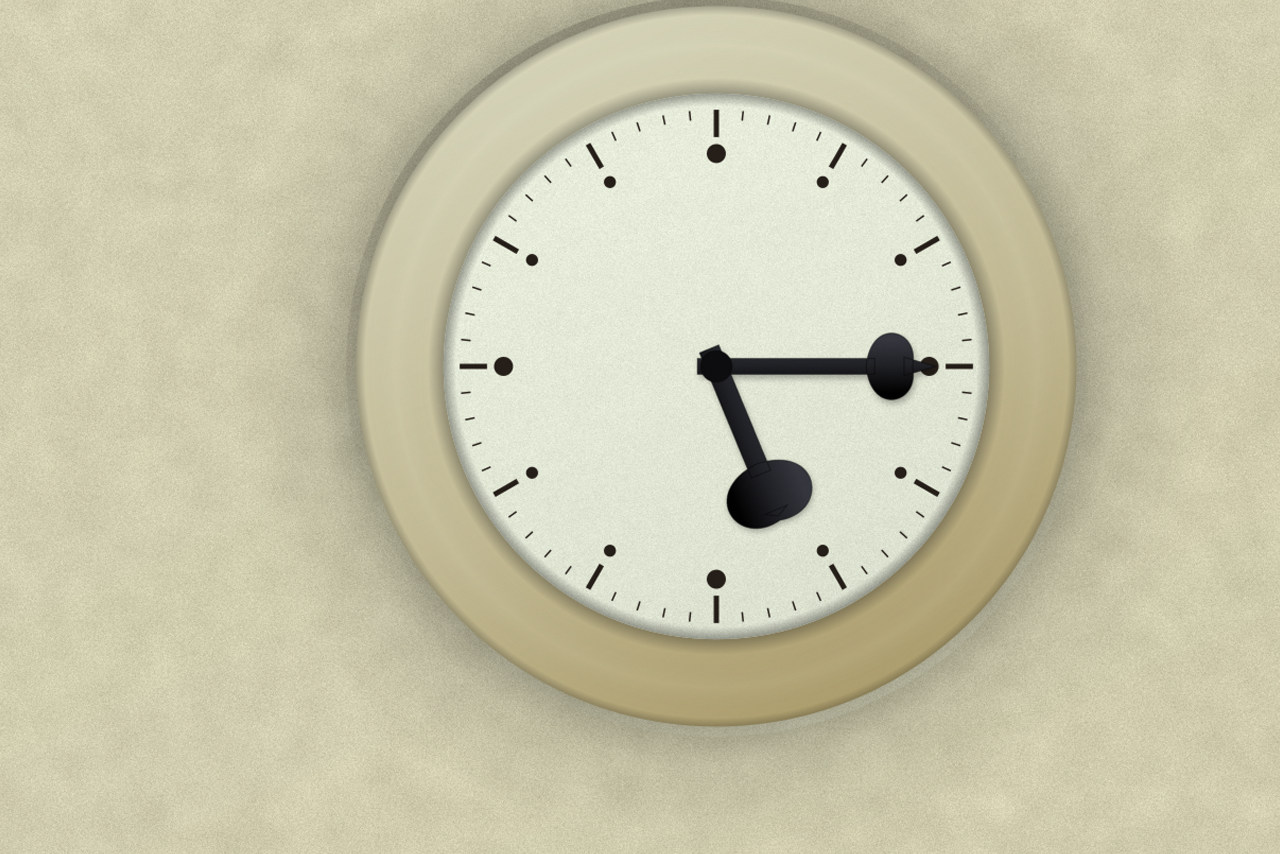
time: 5:15
